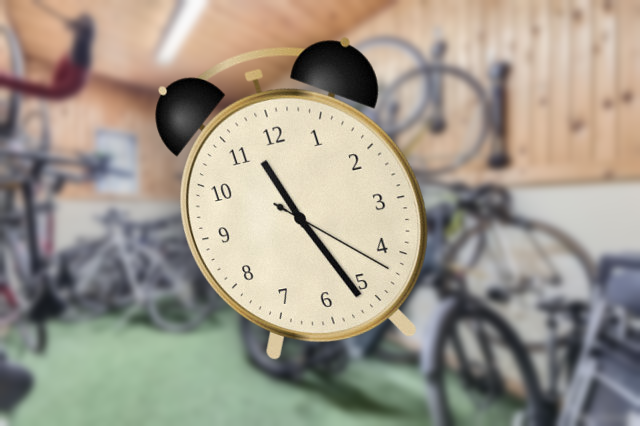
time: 11:26:22
